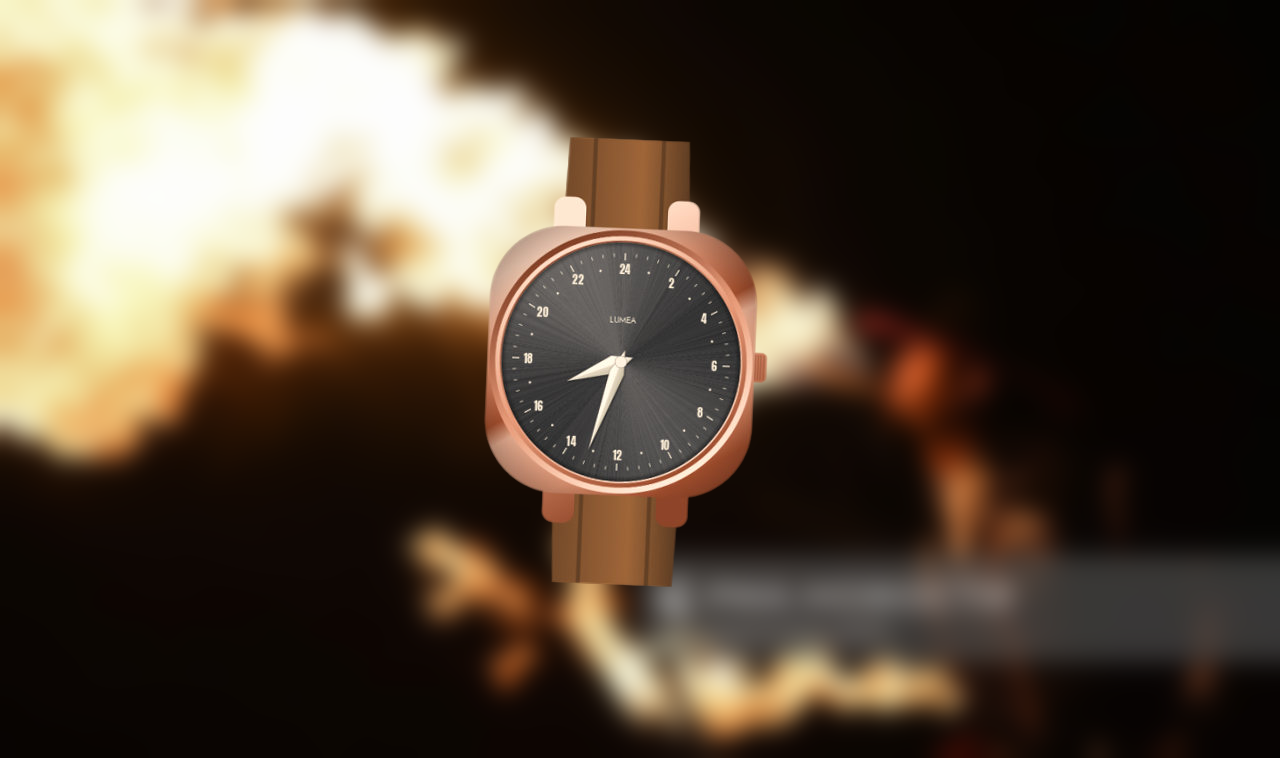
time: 16:33
